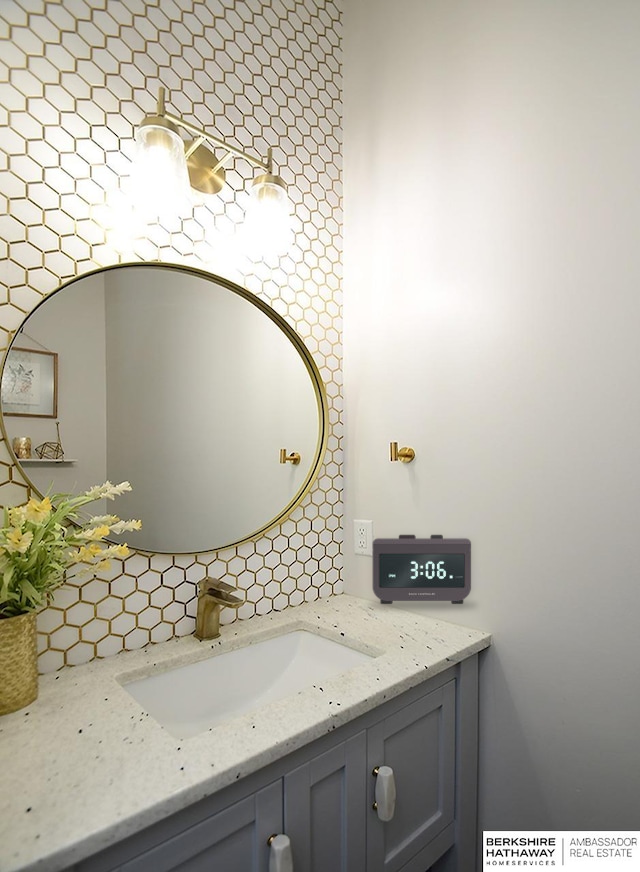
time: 3:06
